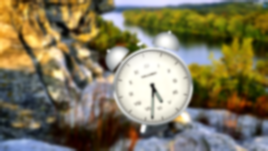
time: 5:33
